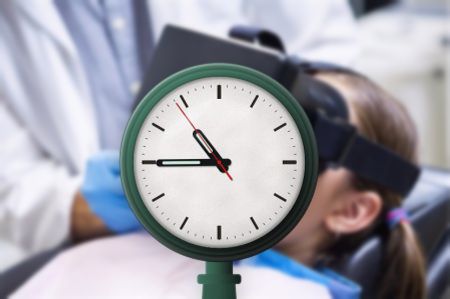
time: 10:44:54
